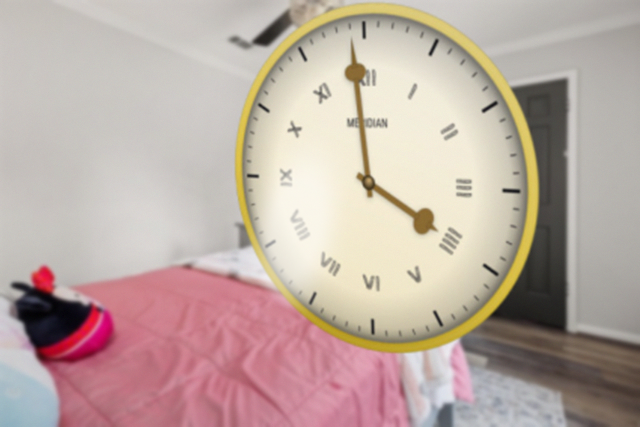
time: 3:59
